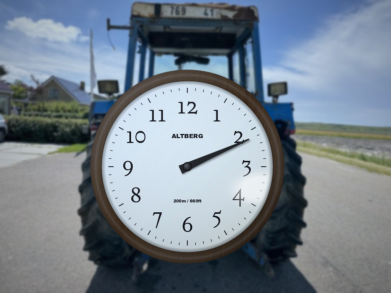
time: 2:11
